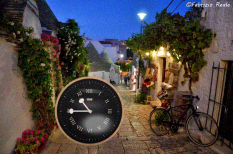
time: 10:45
